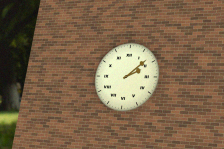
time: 2:08
